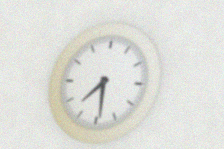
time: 7:29
